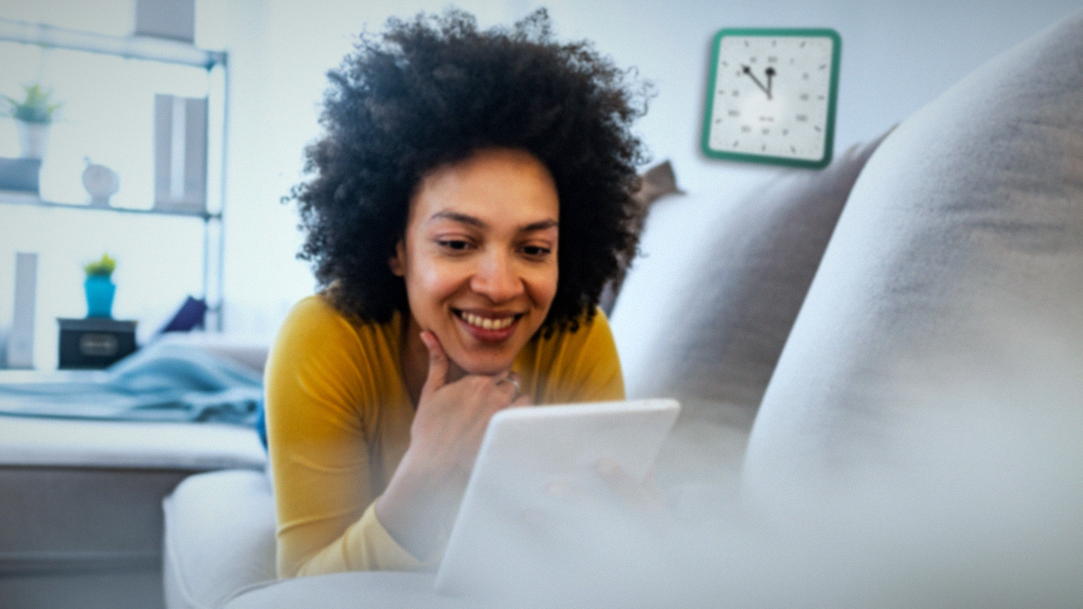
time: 11:52
